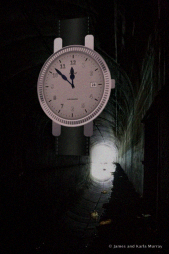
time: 11:52
